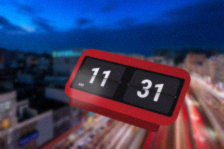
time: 11:31
